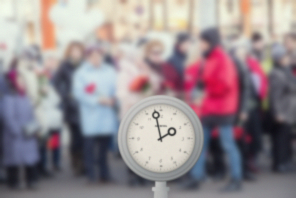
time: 1:58
